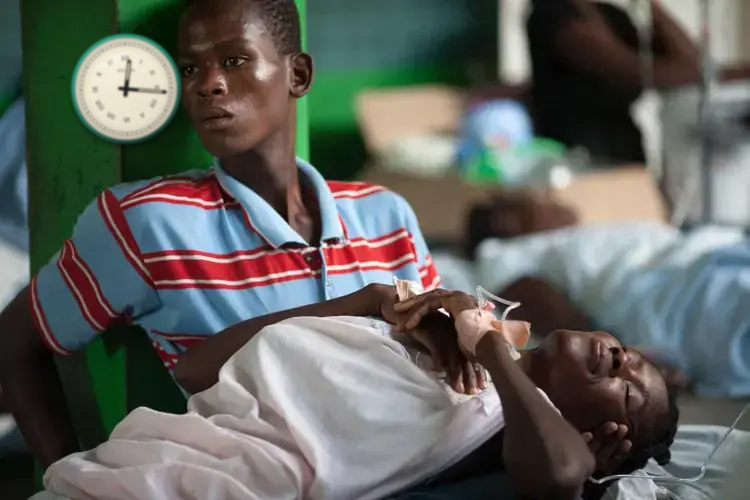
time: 12:16
